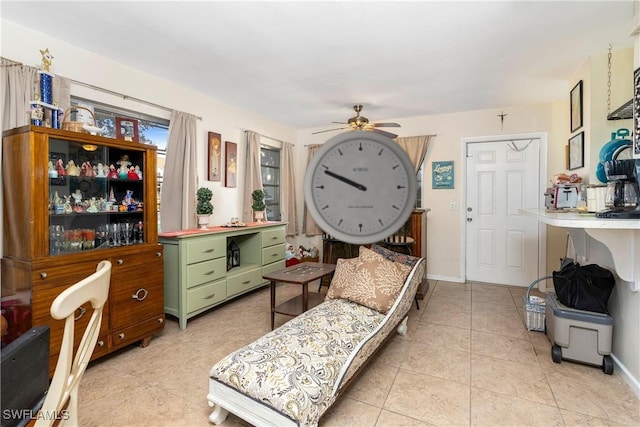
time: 9:49
